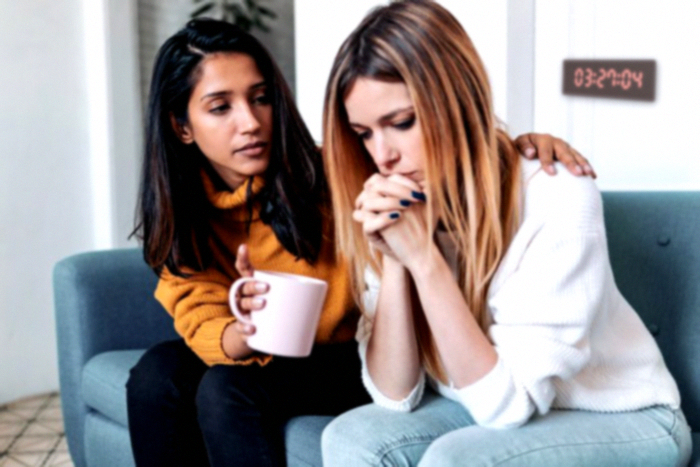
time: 3:27:04
